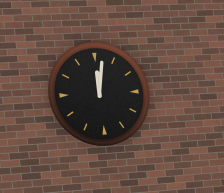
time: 12:02
